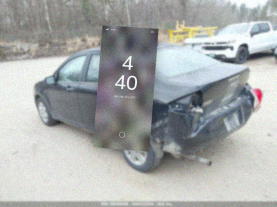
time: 4:40
